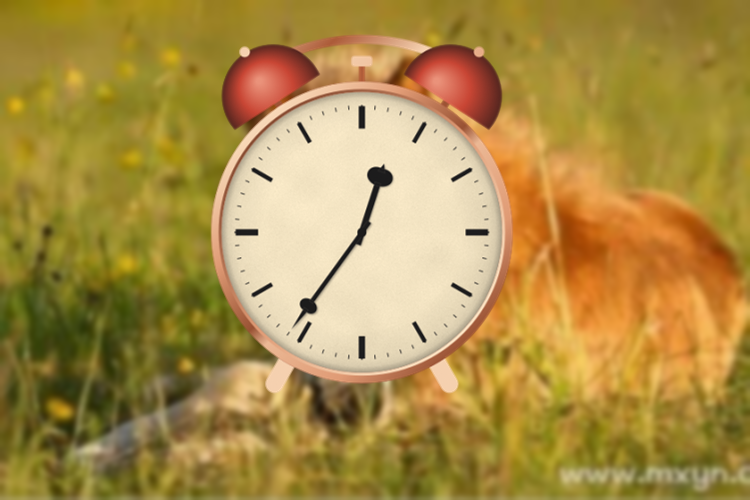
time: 12:36
